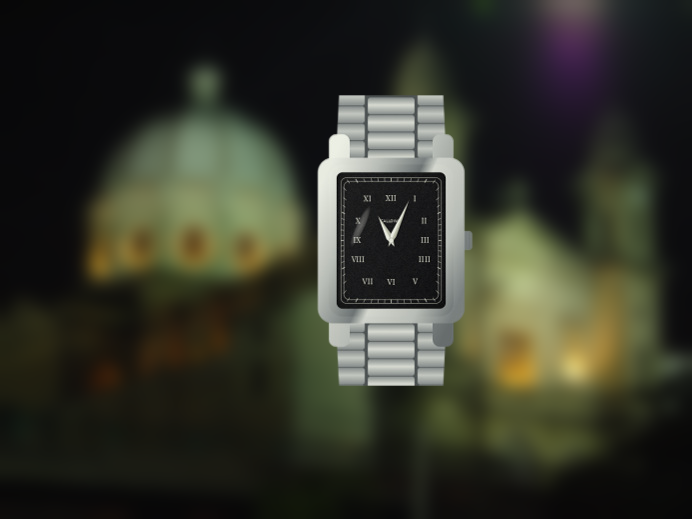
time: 11:04
